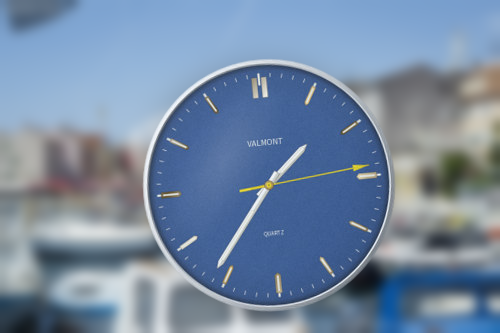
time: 1:36:14
